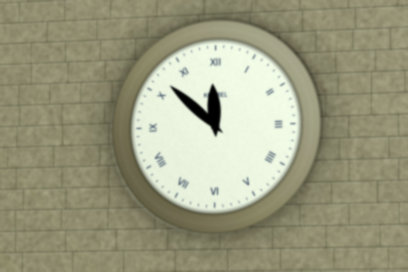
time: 11:52
